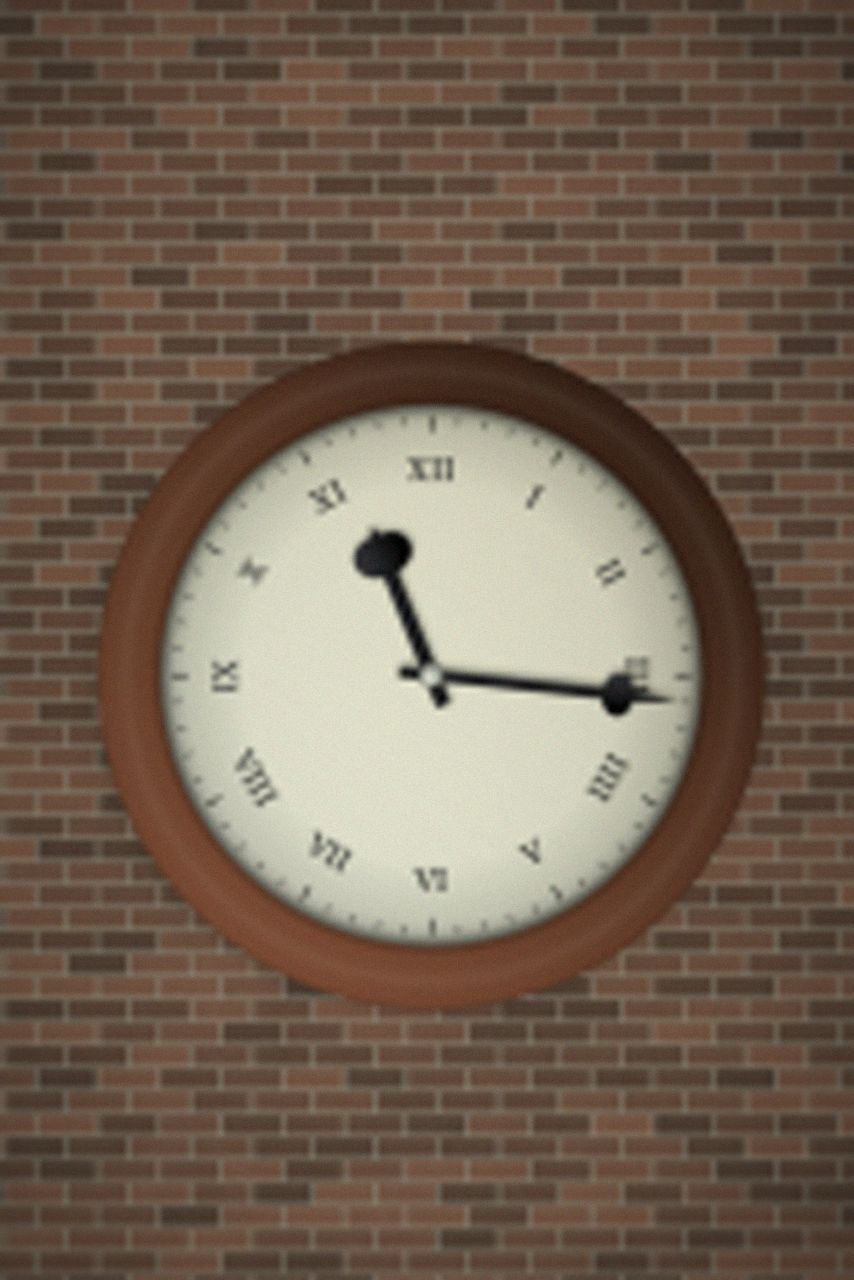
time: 11:16
